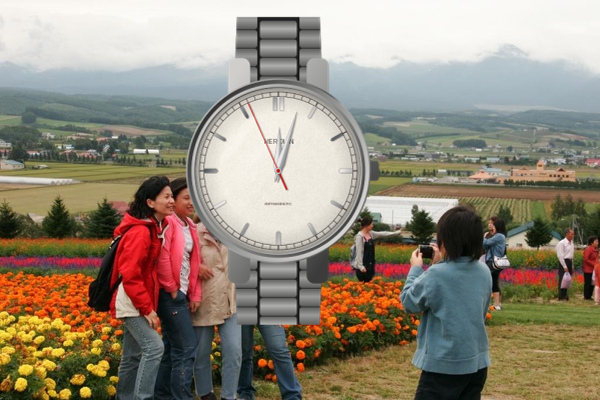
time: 12:02:56
